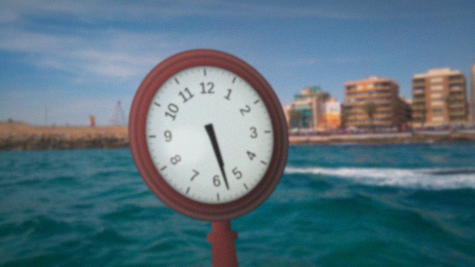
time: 5:28
